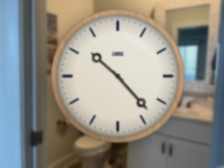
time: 10:23
